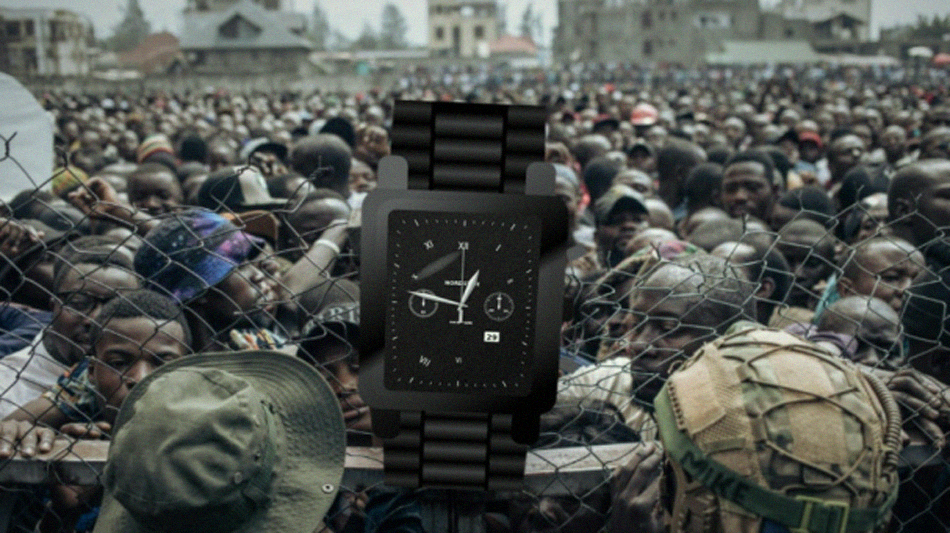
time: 12:47
